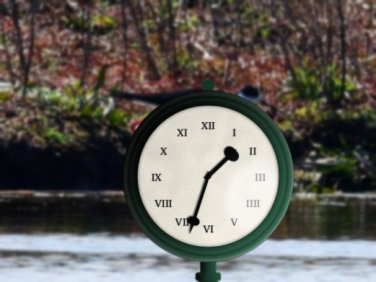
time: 1:33
